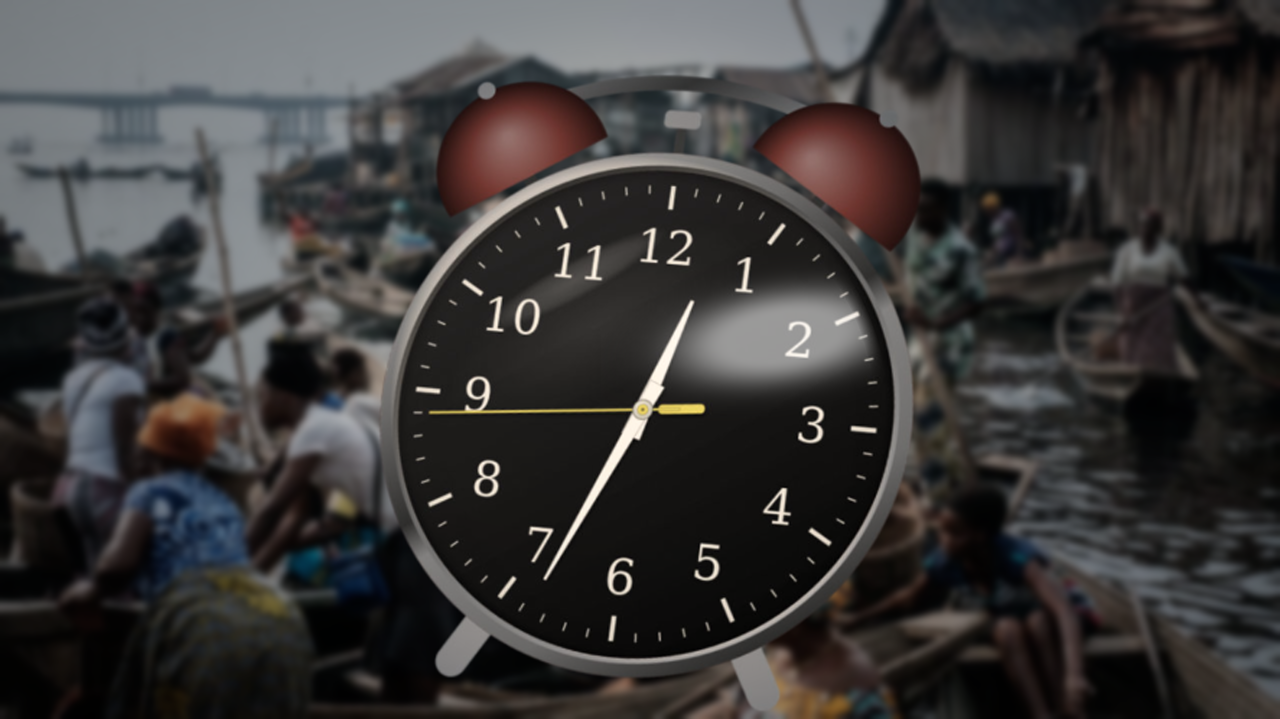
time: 12:33:44
